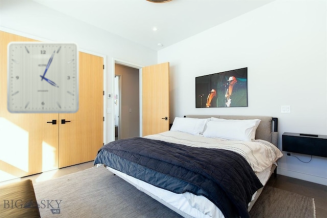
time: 4:04
